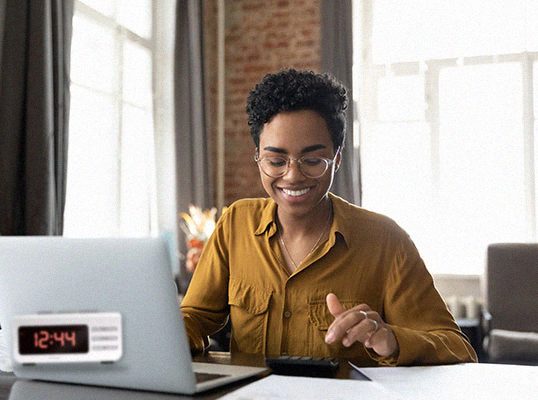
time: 12:44
